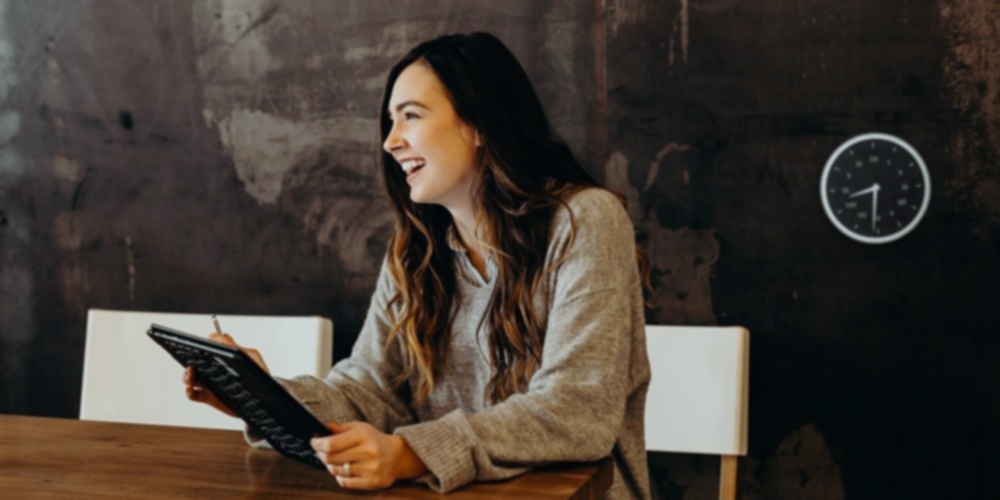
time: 8:31
